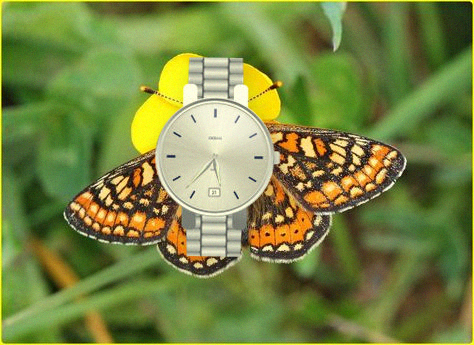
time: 5:37
